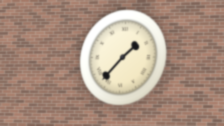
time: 1:37
